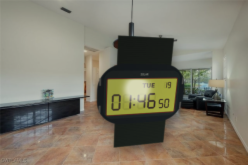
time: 1:46:50
